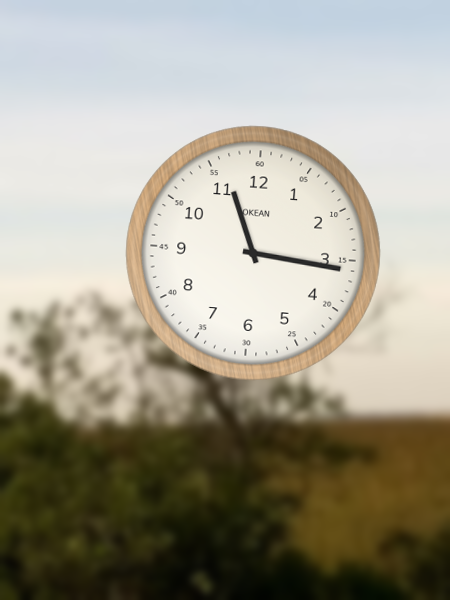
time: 11:16
